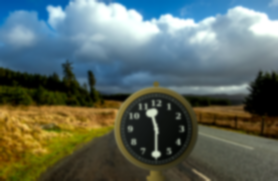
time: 11:30
